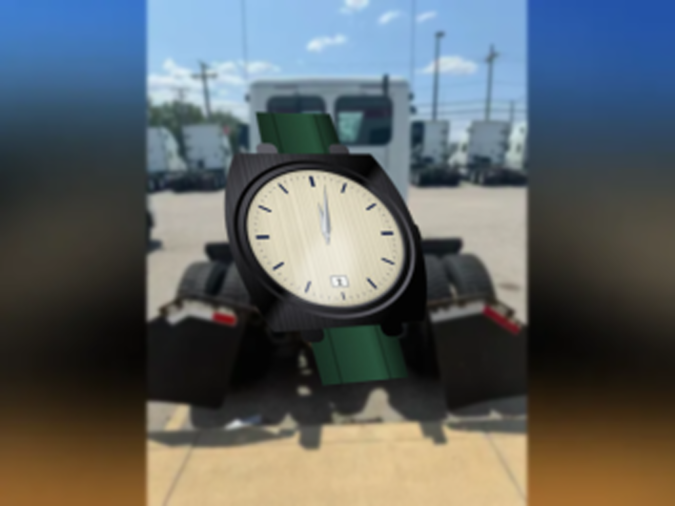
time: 12:02
